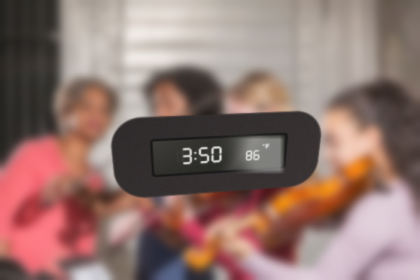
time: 3:50
